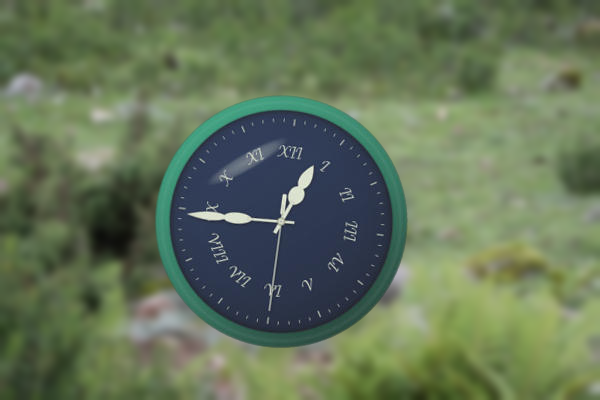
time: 12:44:30
